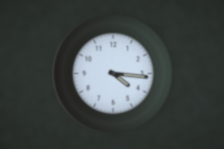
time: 4:16
